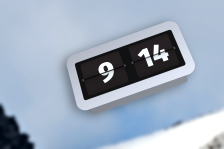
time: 9:14
